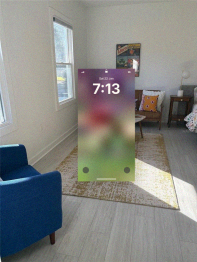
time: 7:13
